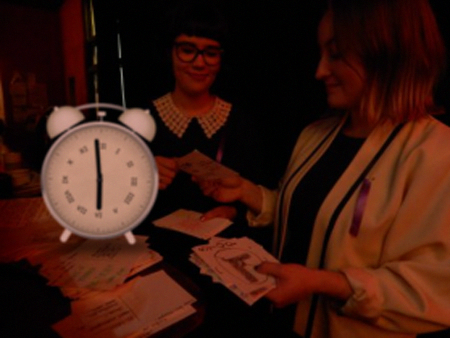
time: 5:59
